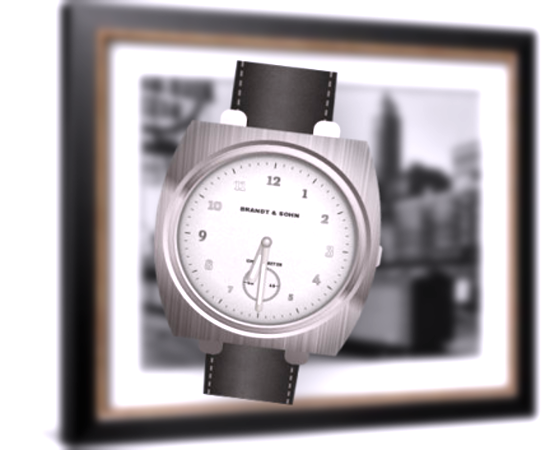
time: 6:30
